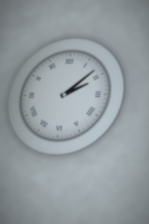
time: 2:08
